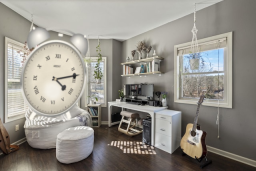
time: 4:13
